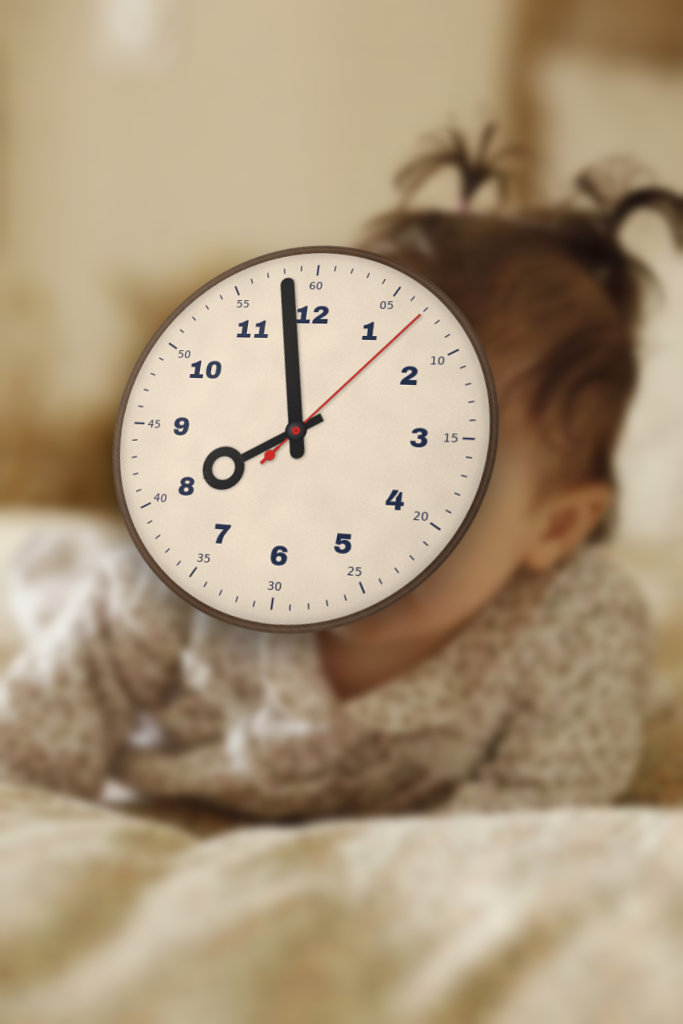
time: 7:58:07
